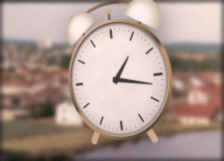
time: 1:17
